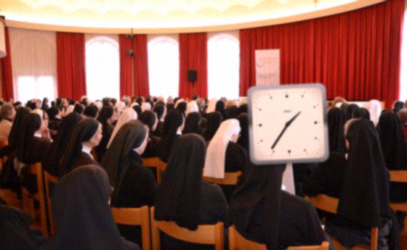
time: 1:36
